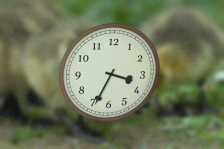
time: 3:34
